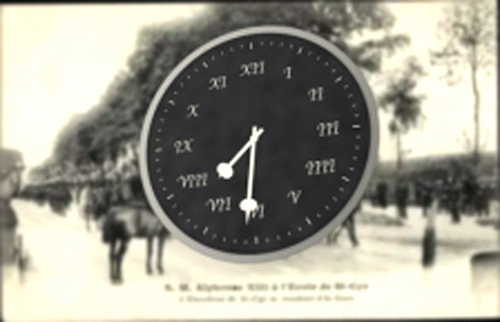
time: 7:31
